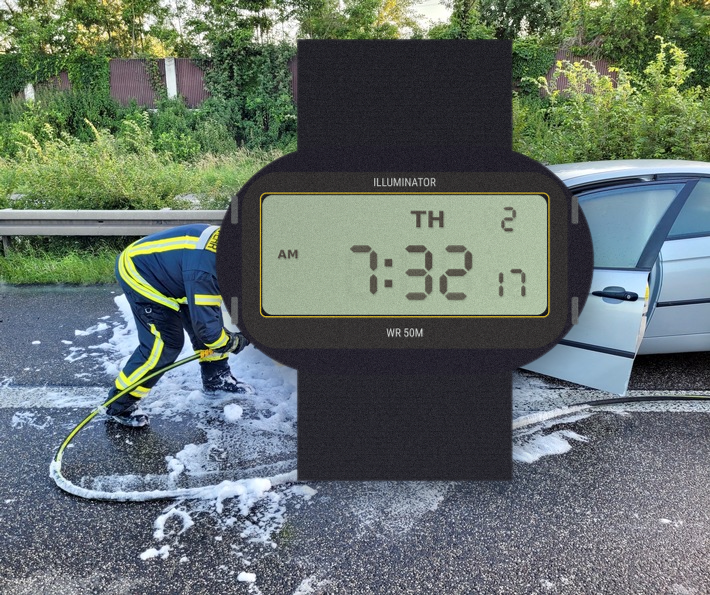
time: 7:32:17
